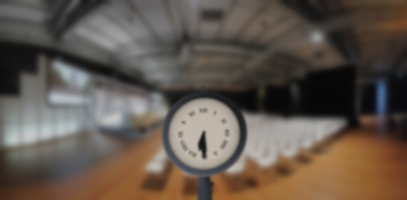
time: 6:30
